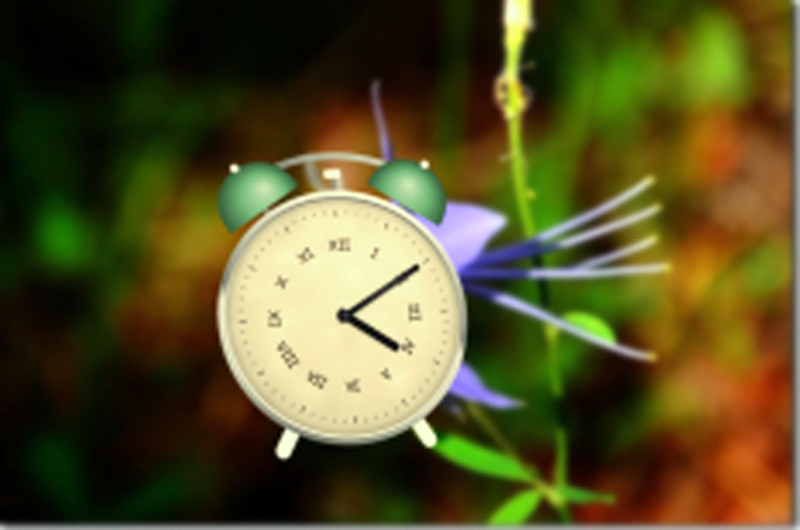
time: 4:10
